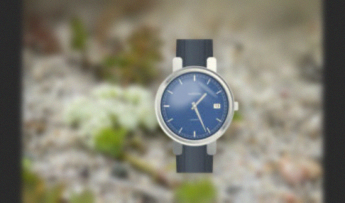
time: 1:26
